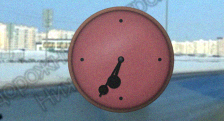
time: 6:35
